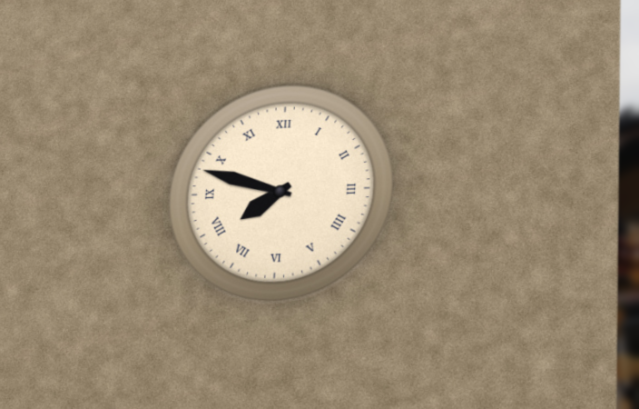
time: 7:48
